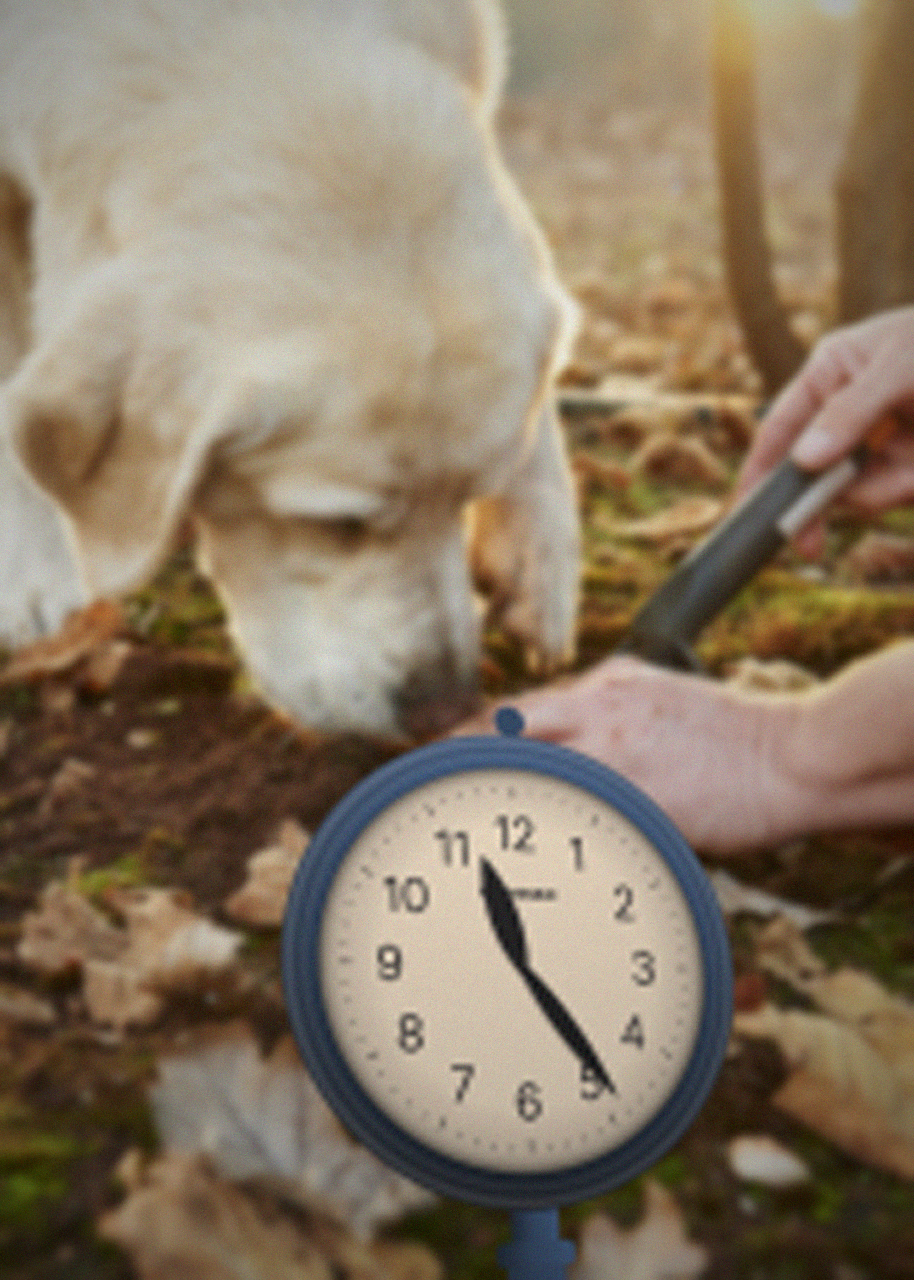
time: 11:24
